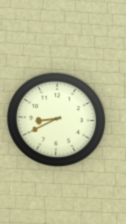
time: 8:40
